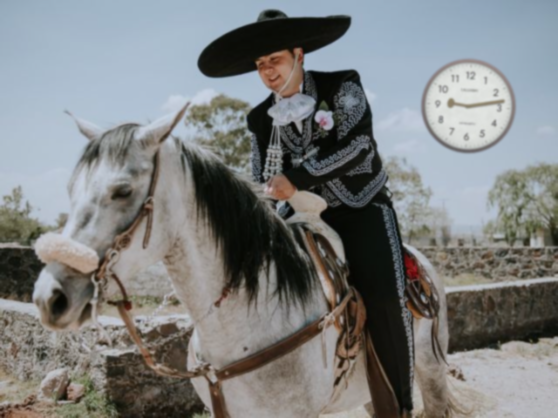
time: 9:13
